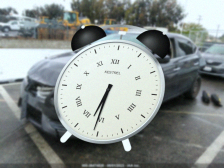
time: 6:31
